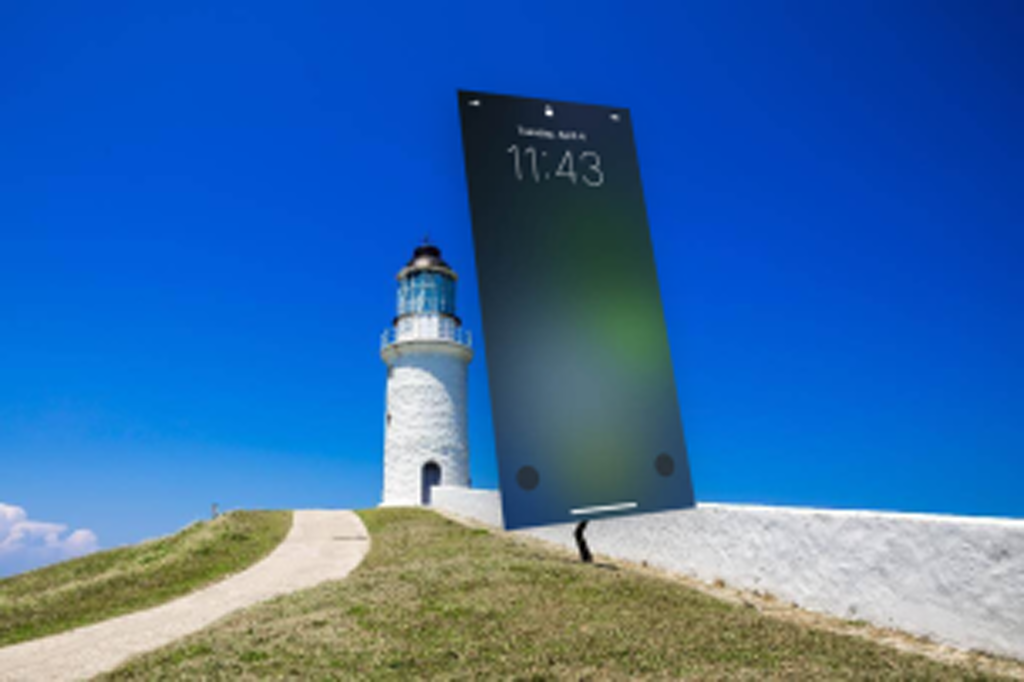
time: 11:43
